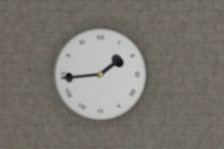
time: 1:44
